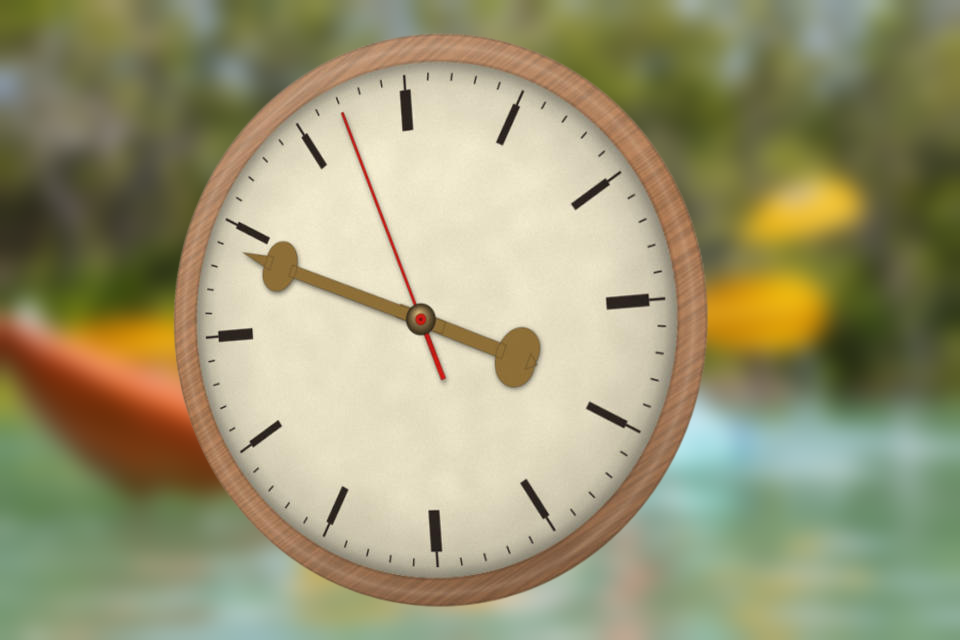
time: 3:48:57
